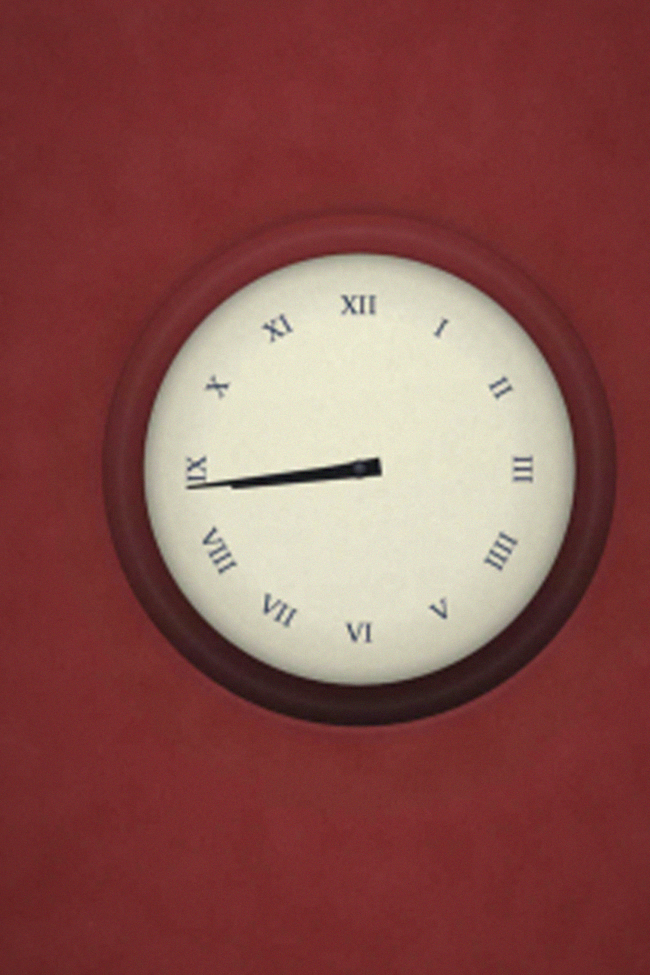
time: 8:44
